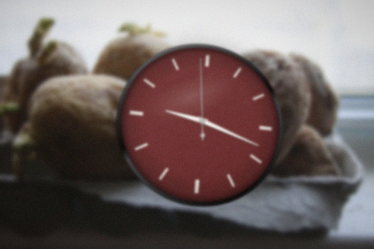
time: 9:17:59
